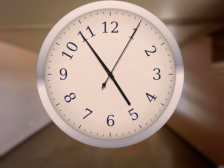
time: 4:54:05
